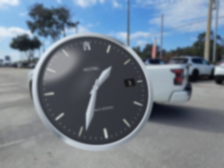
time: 1:34
